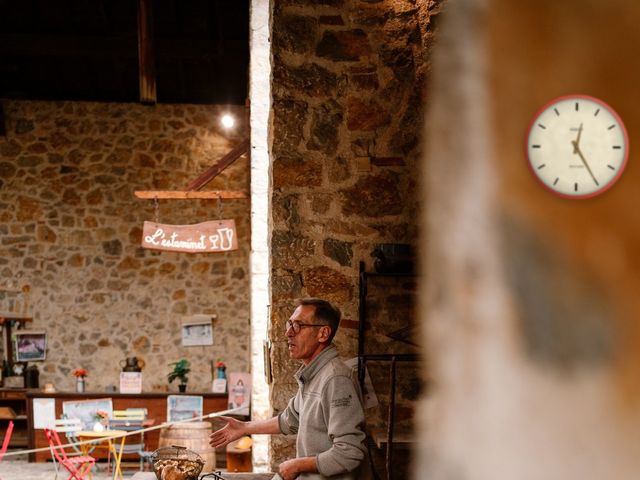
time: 12:25
